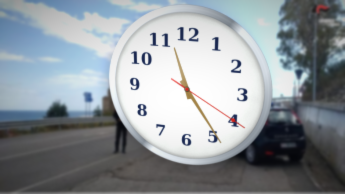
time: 11:24:20
